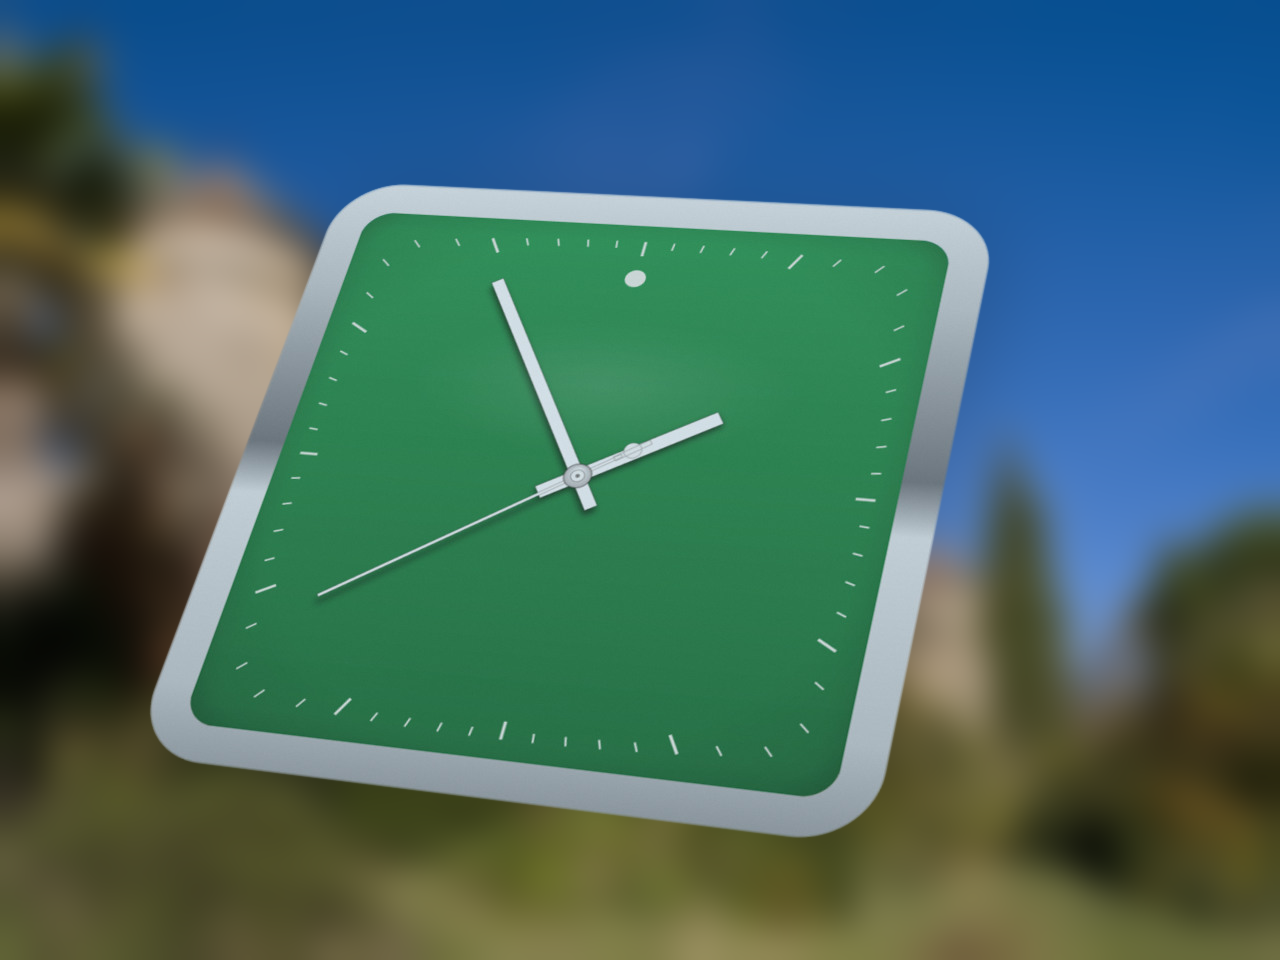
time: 1:54:39
